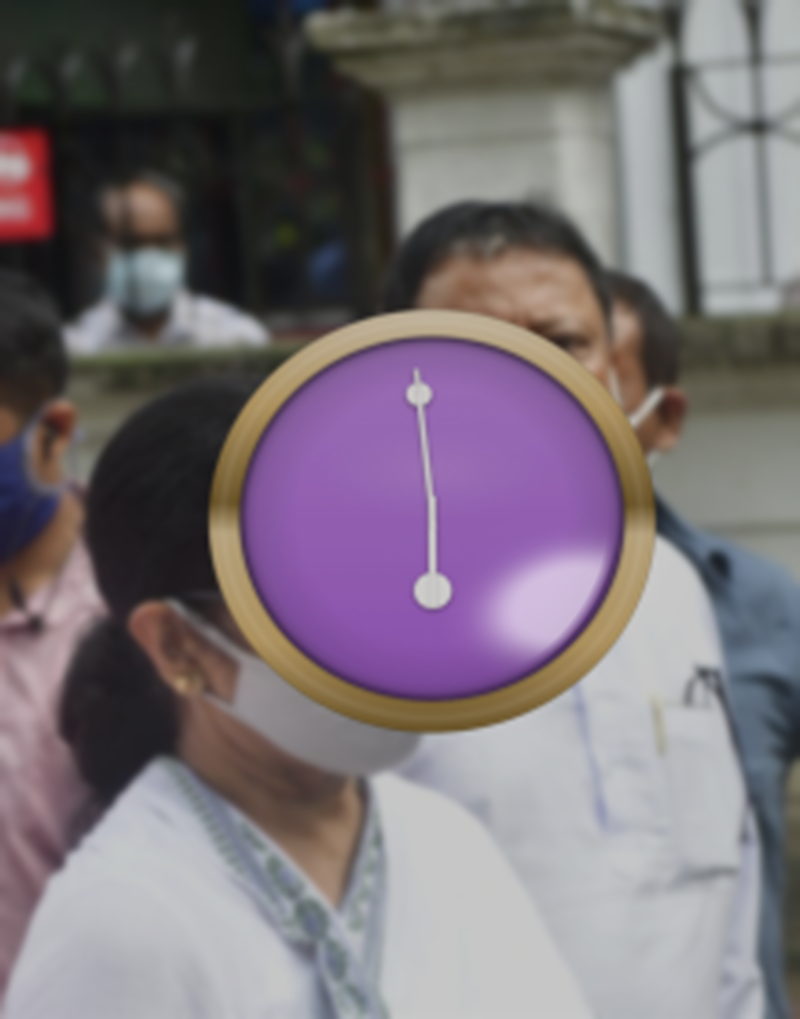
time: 5:59
